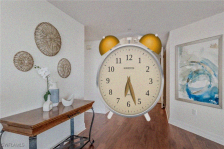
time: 6:27
